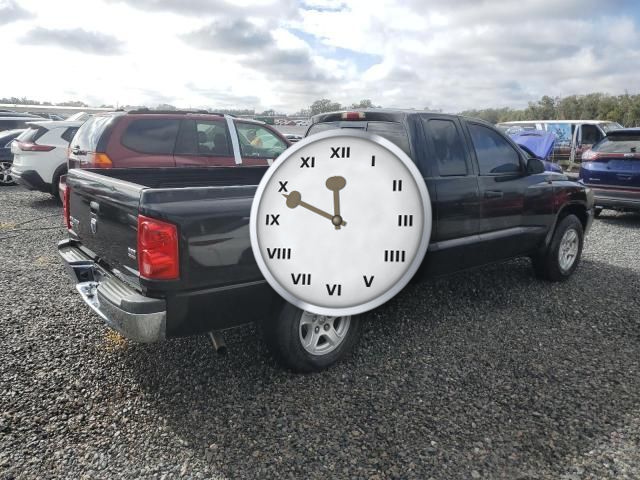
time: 11:49
